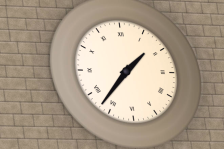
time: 1:37
